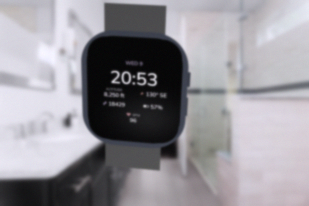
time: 20:53
